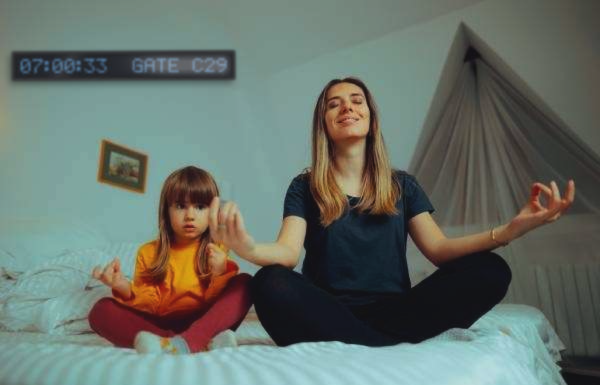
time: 7:00:33
